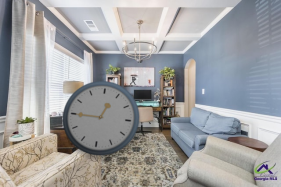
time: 12:45
